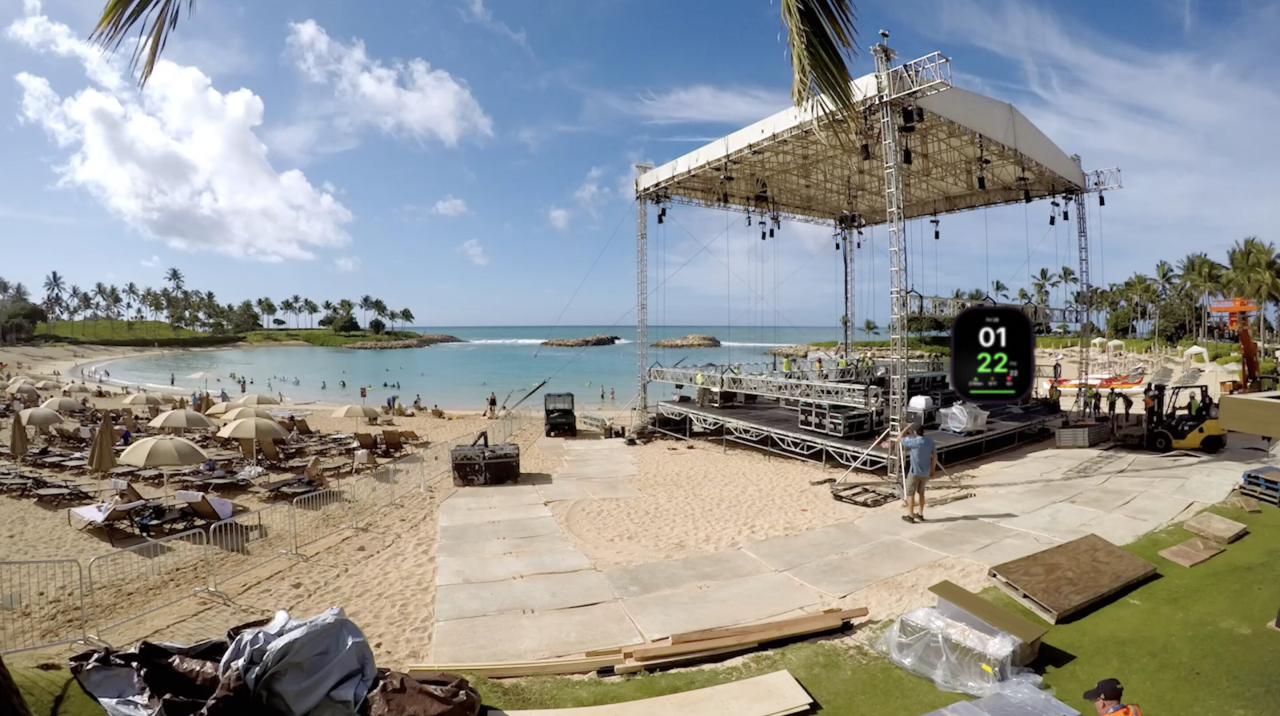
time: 1:22
